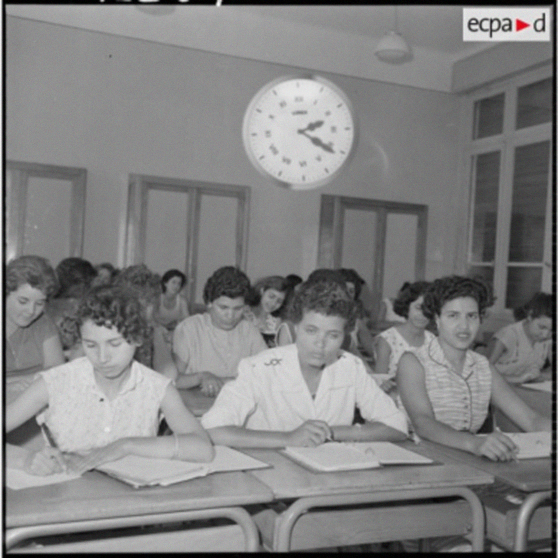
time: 2:21
